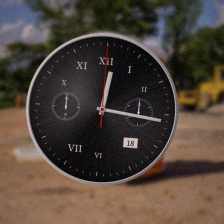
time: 12:16
